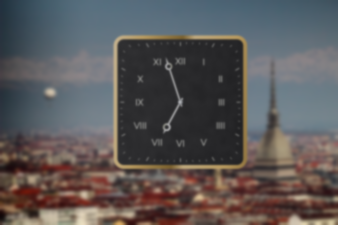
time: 6:57
